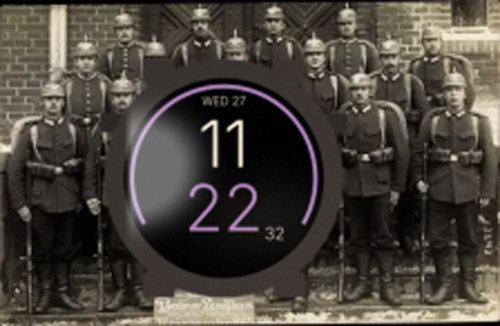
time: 11:22:32
